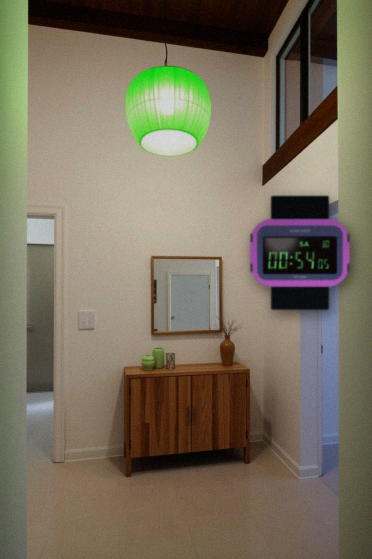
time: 0:54:05
